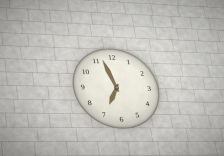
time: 6:57
